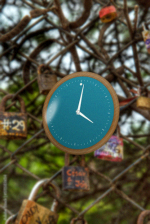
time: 4:01
